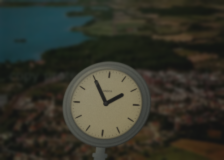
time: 1:55
